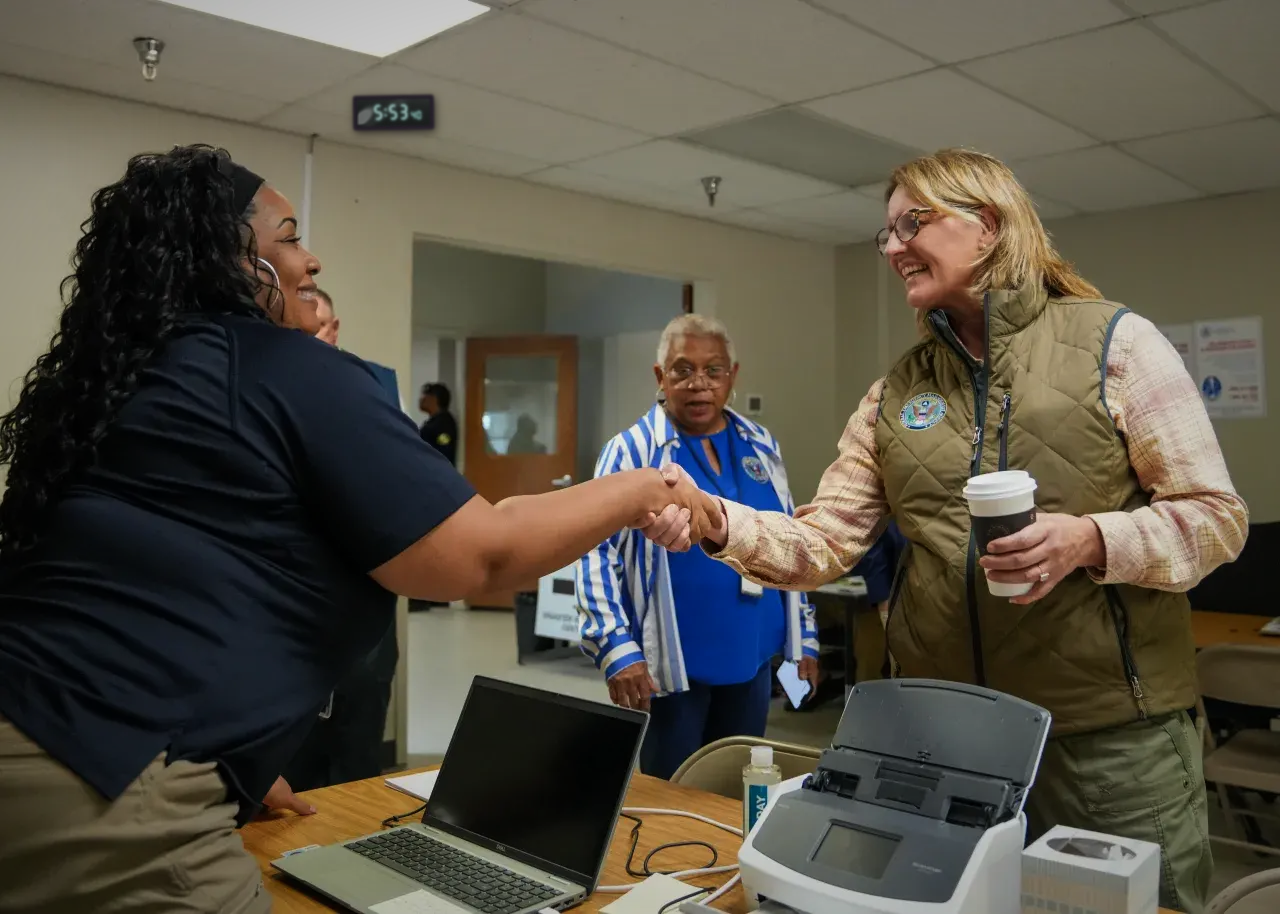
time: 5:53
